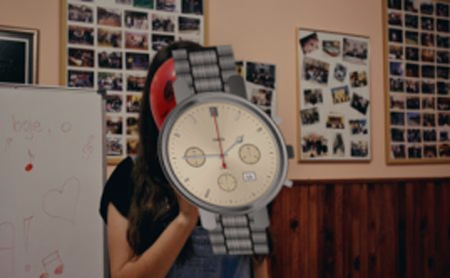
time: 1:45
